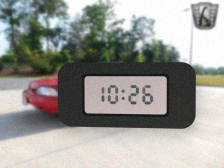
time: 10:26
